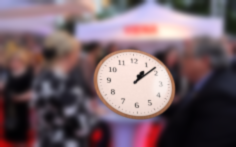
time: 1:08
